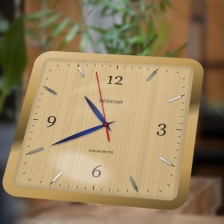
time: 10:39:57
